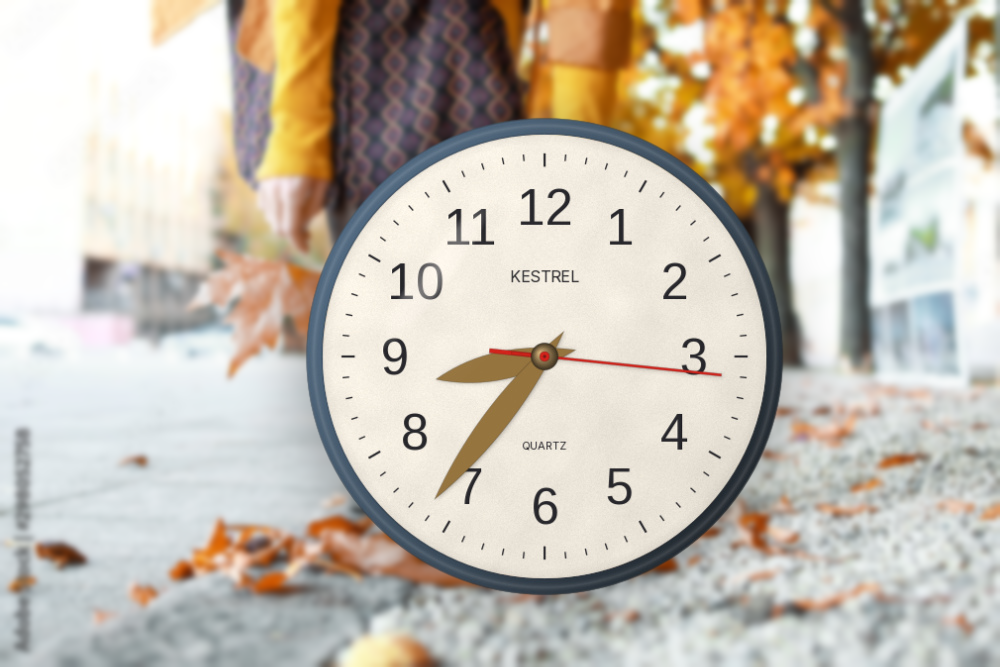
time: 8:36:16
